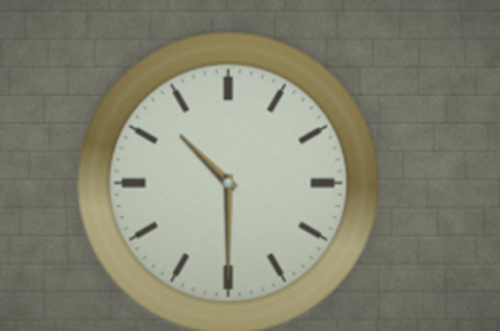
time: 10:30
